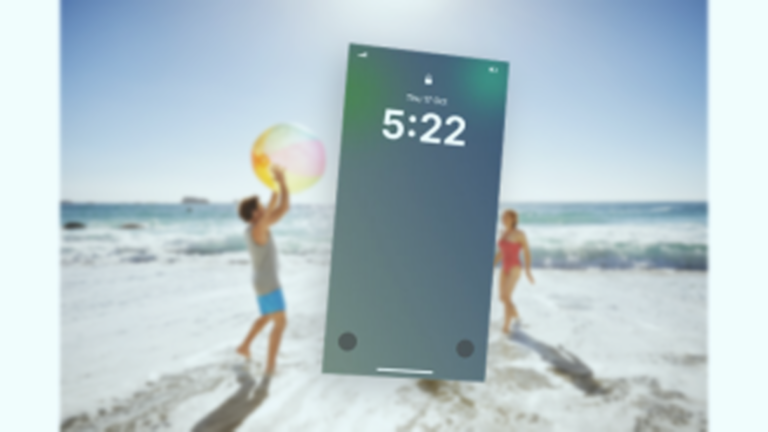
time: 5:22
